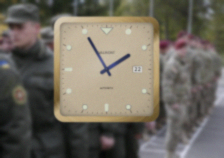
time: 1:55
